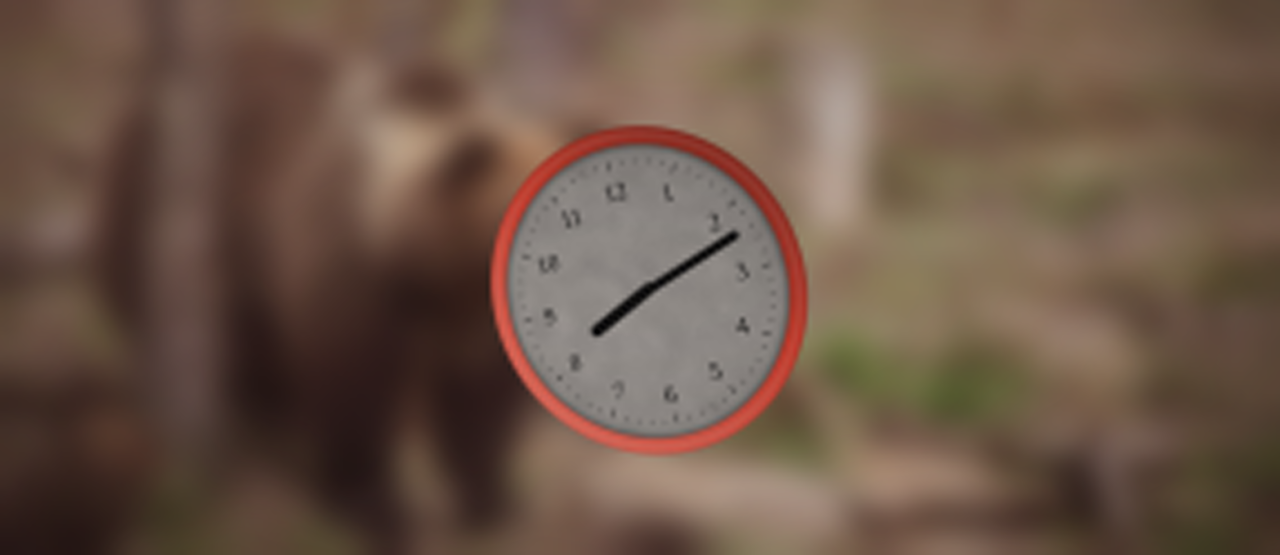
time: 8:12
